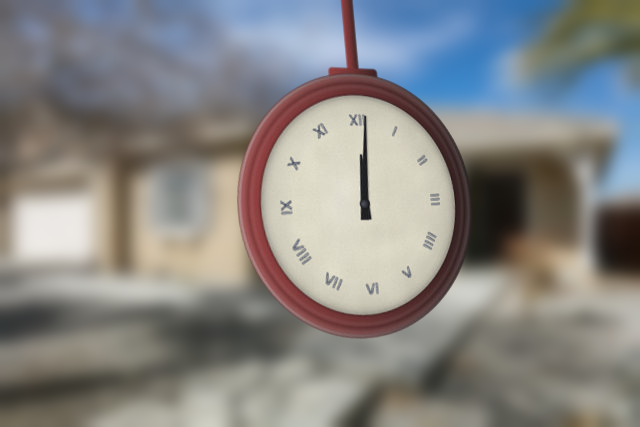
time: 12:01
